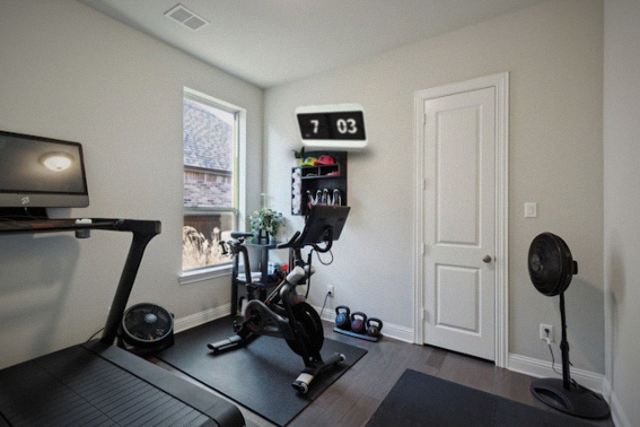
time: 7:03
